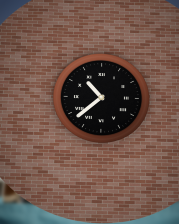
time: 10:38
